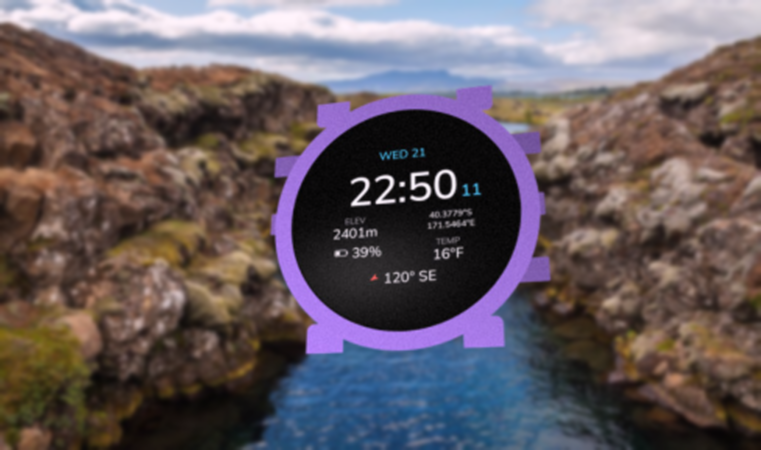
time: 22:50:11
